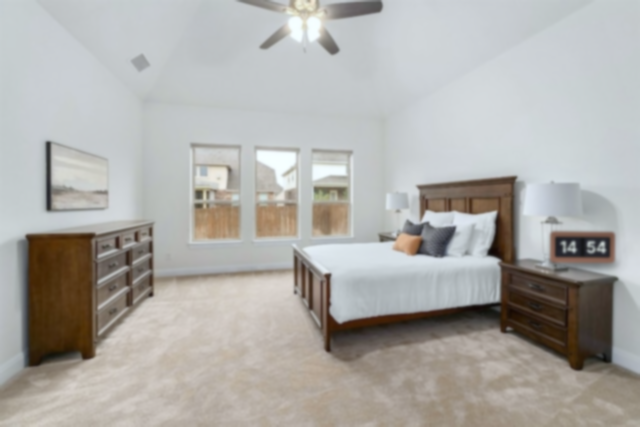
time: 14:54
